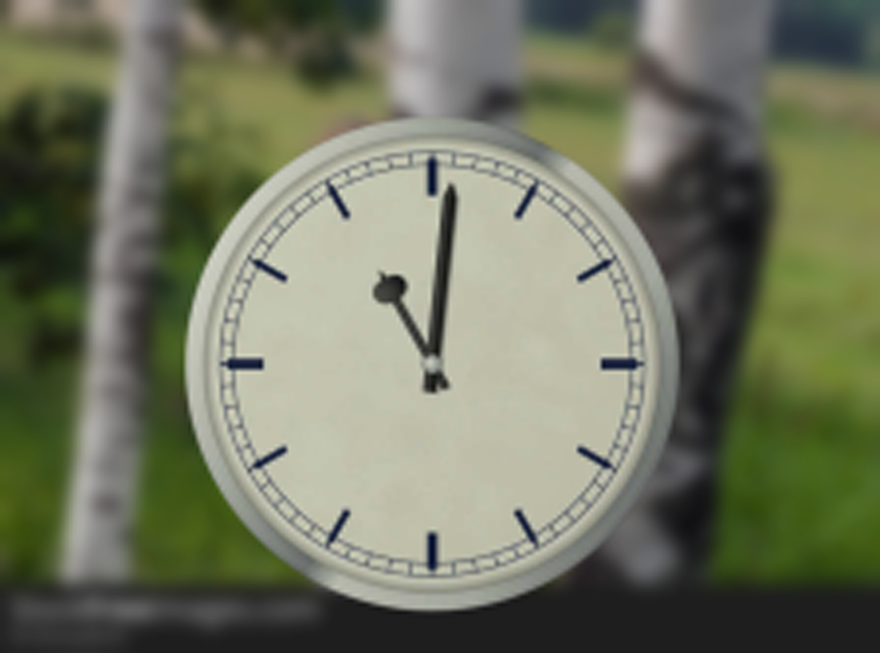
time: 11:01
